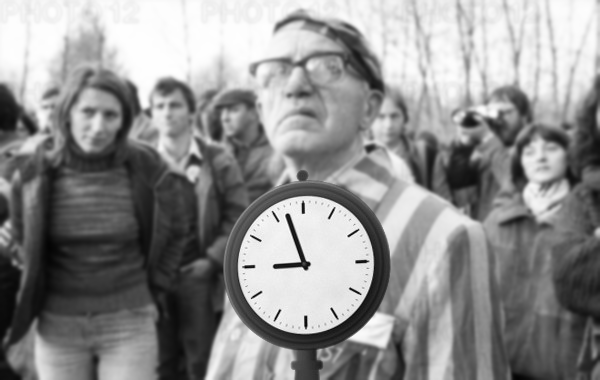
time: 8:57
